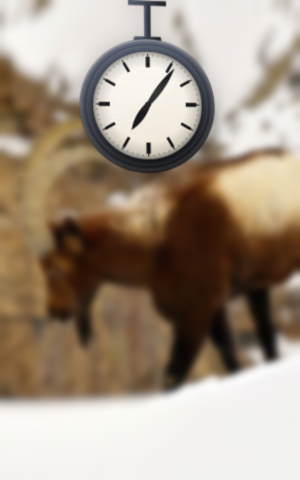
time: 7:06
